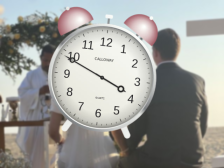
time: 3:49
